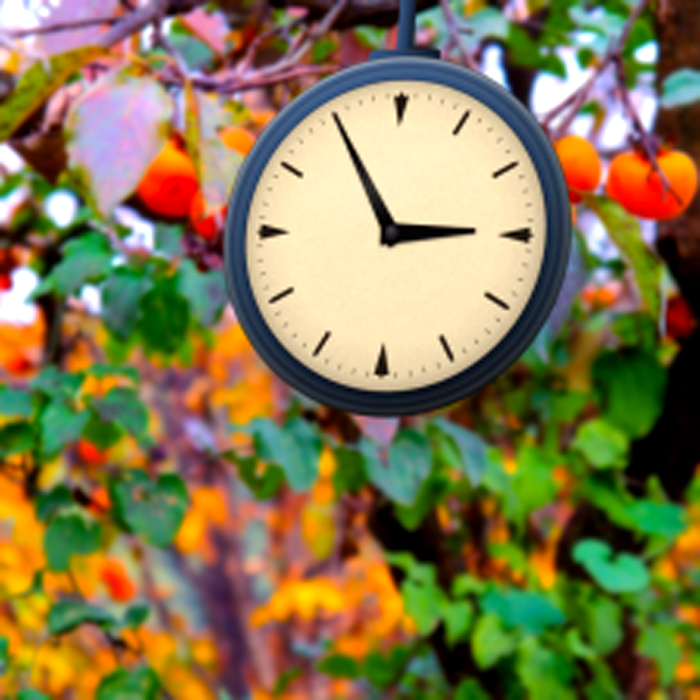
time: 2:55
